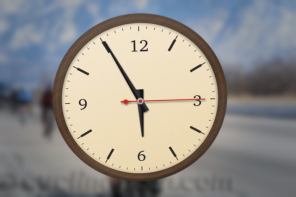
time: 5:55:15
